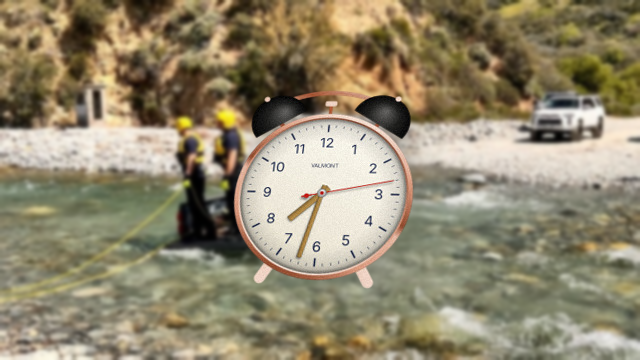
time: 7:32:13
